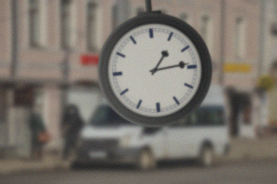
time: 1:14
